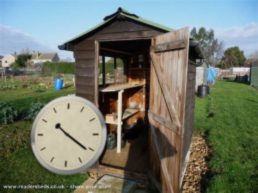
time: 10:21
